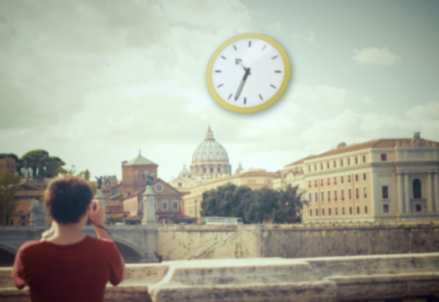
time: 10:33
